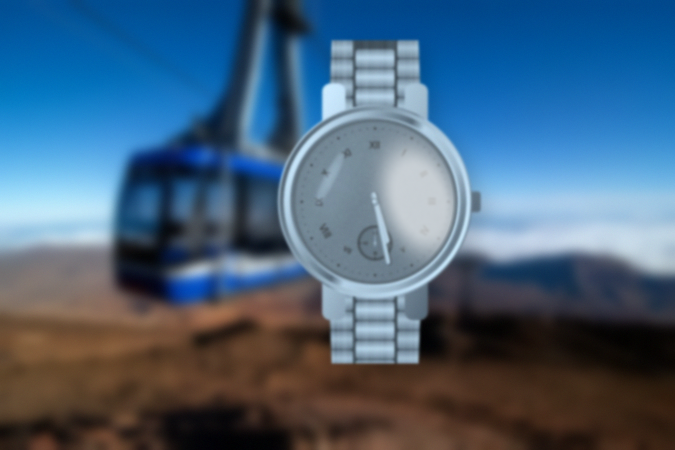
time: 5:28
